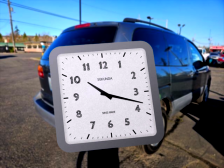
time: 10:18
